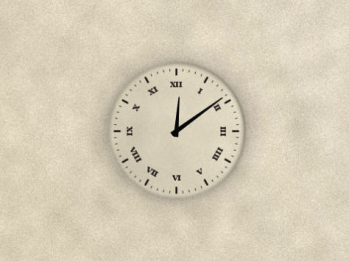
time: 12:09
